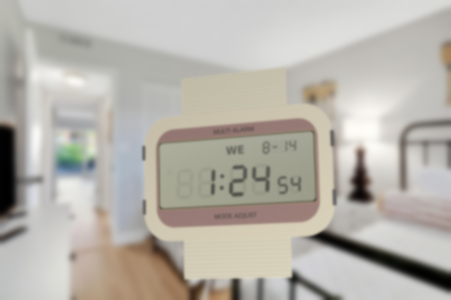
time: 1:24:54
